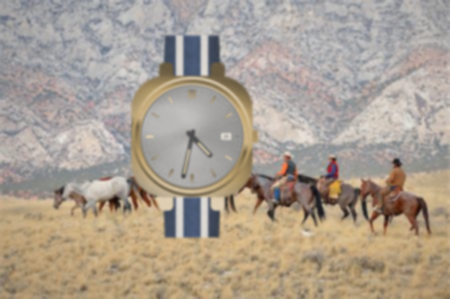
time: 4:32
